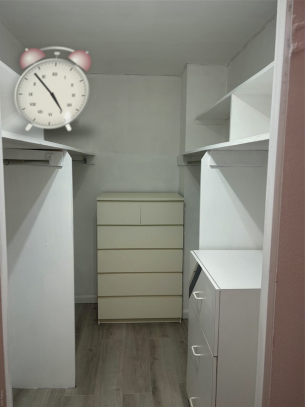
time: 4:53
